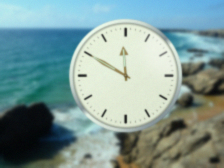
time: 11:50
